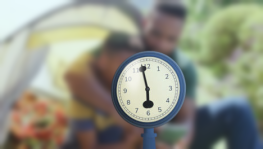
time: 5:58
